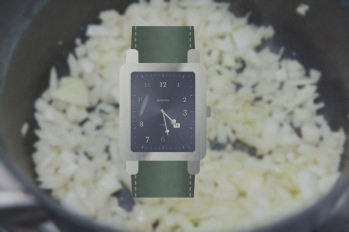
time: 4:28
